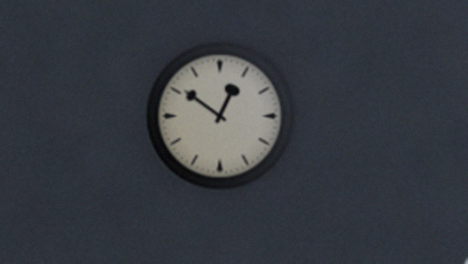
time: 12:51
